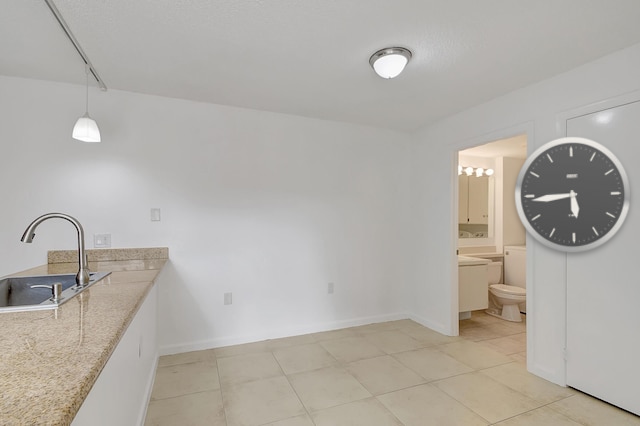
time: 5:44
